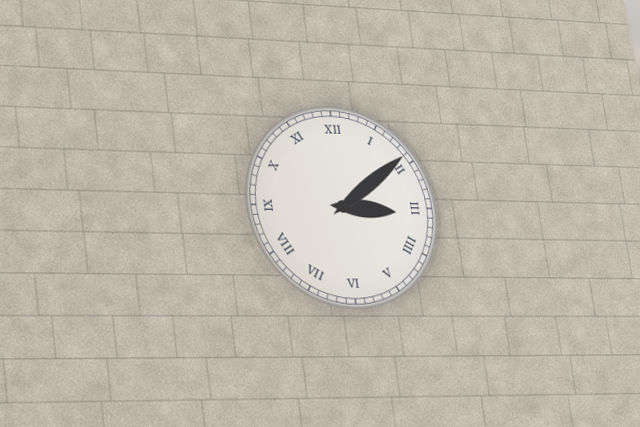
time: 3:09
